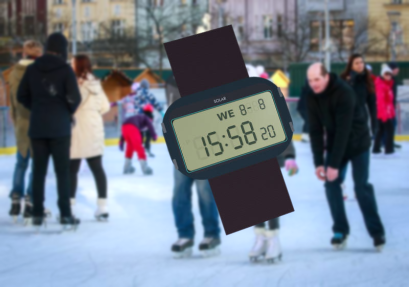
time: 15:58:20
